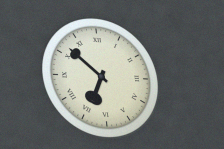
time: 6:52
